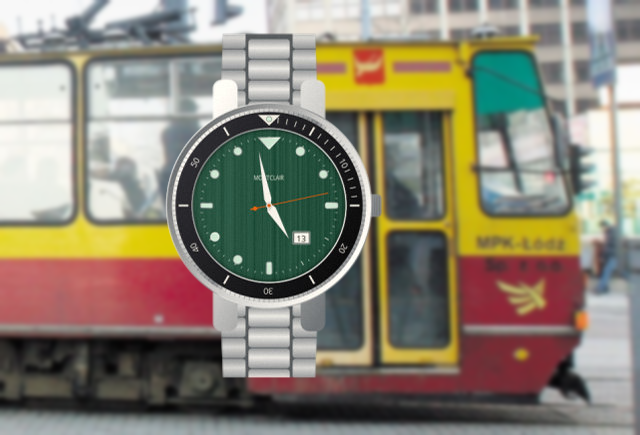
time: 4:58:13
